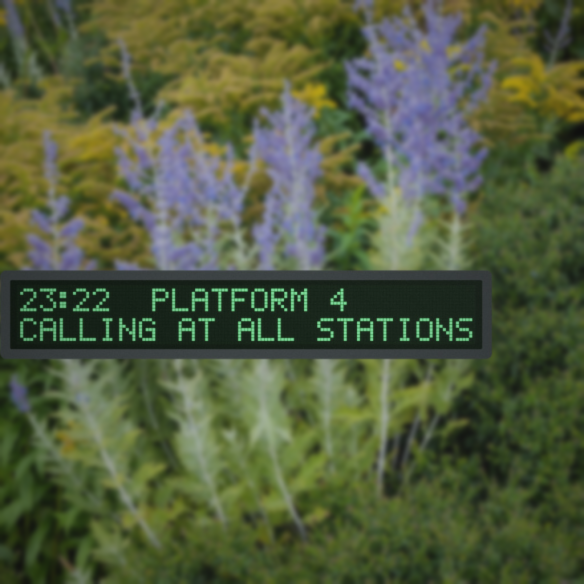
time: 23:22
